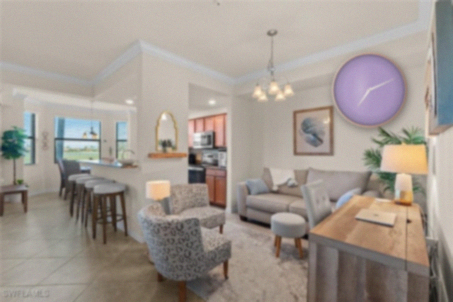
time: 7:11
